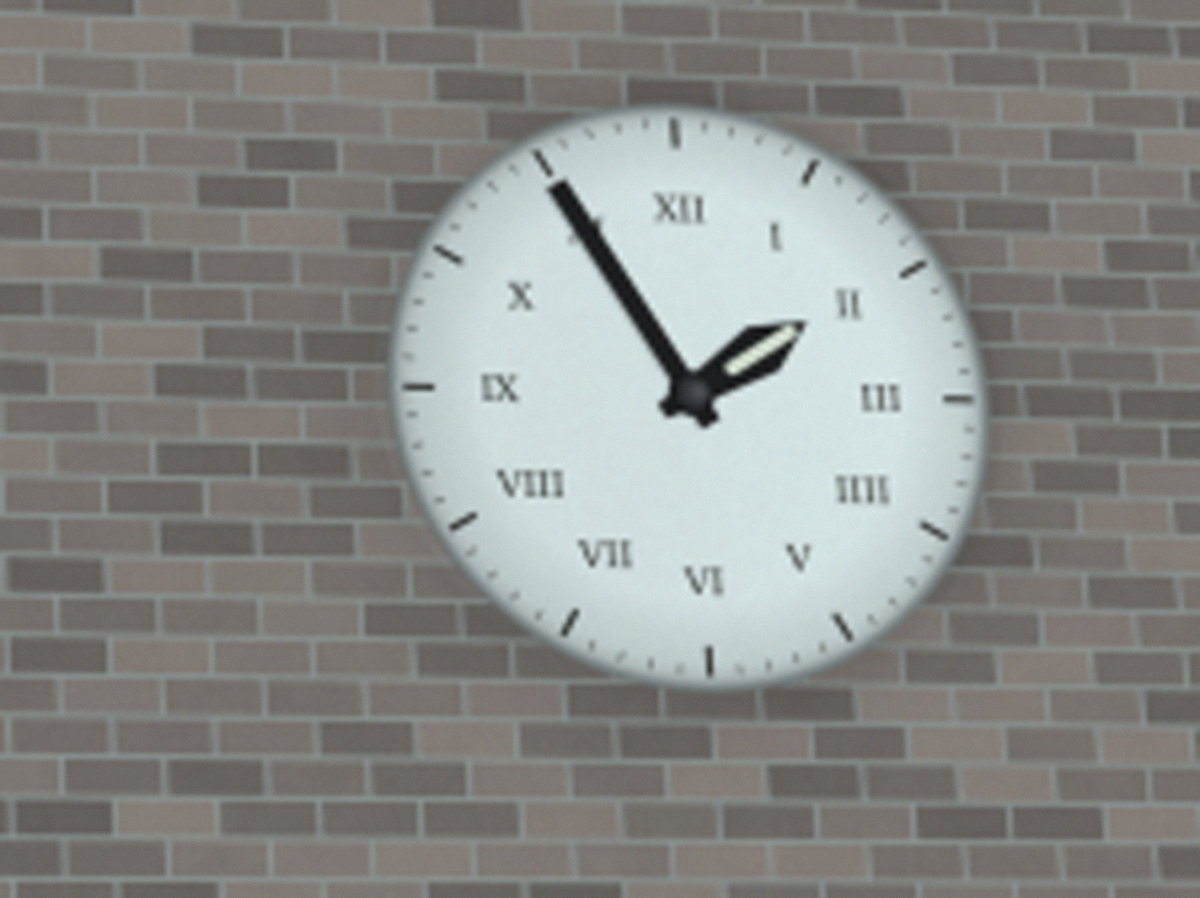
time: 1:55
